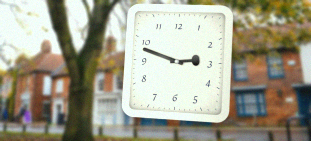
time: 2:48
